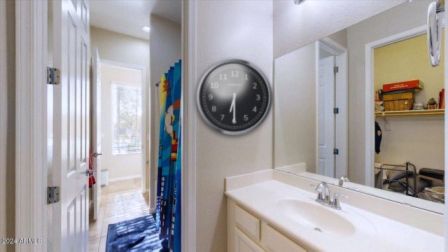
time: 6:30
